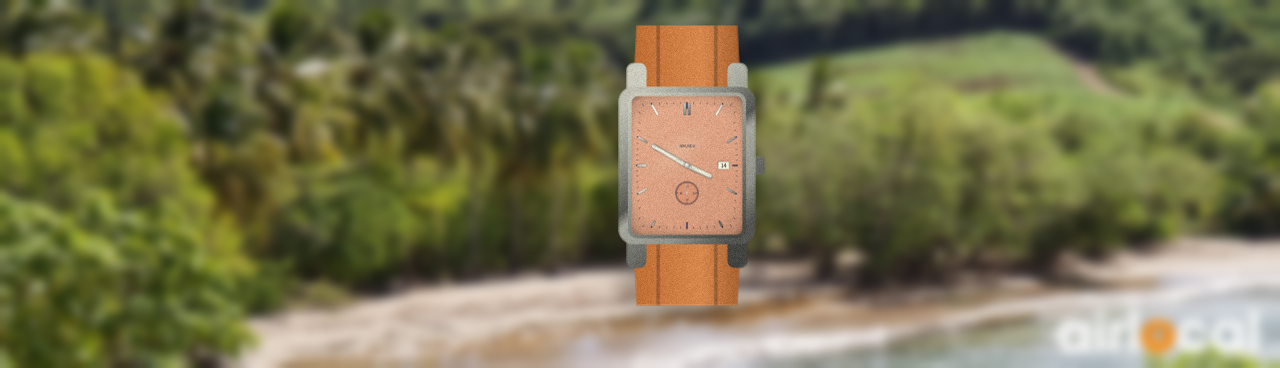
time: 3:50
